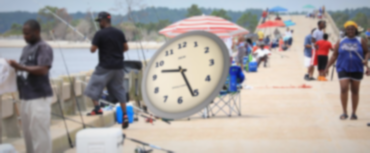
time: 9:26
